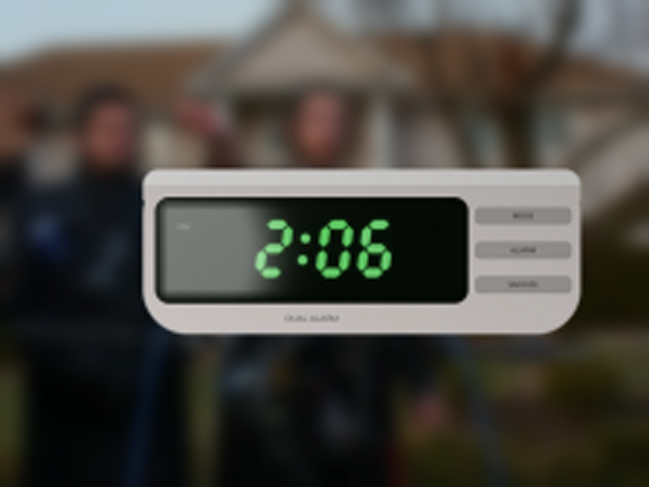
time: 2:06
